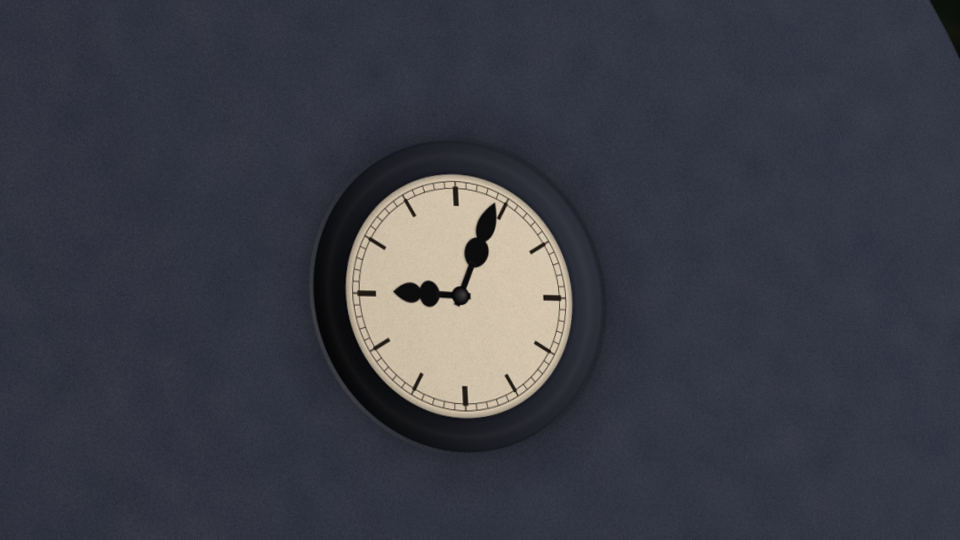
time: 9:04
